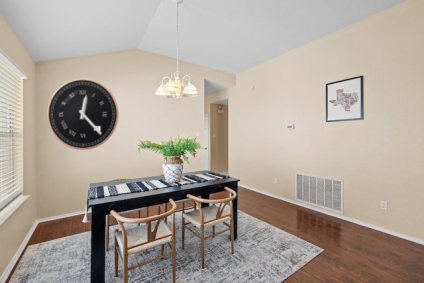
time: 12:23
